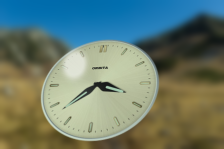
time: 3:38
